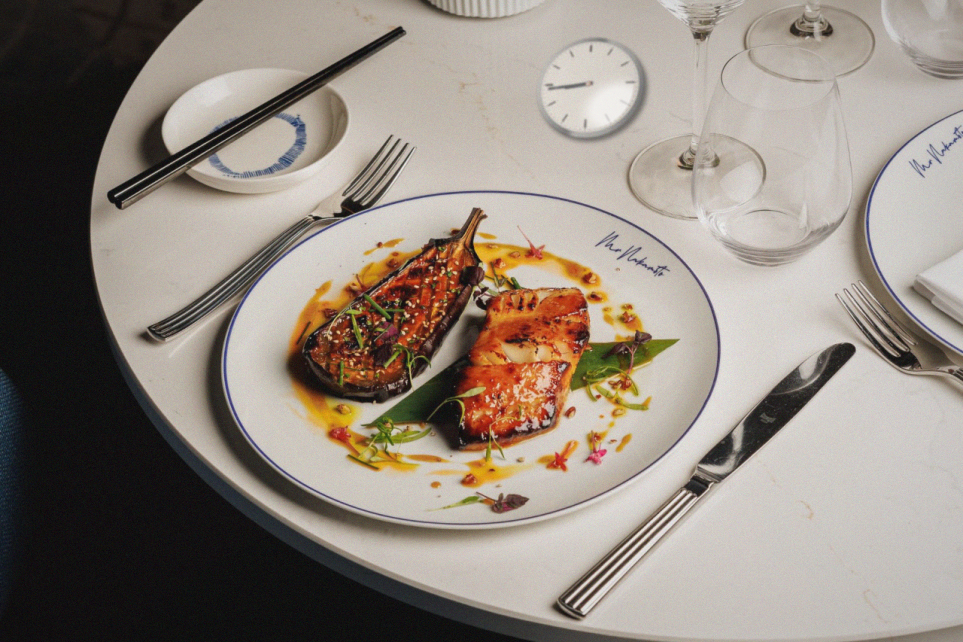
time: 8:44
